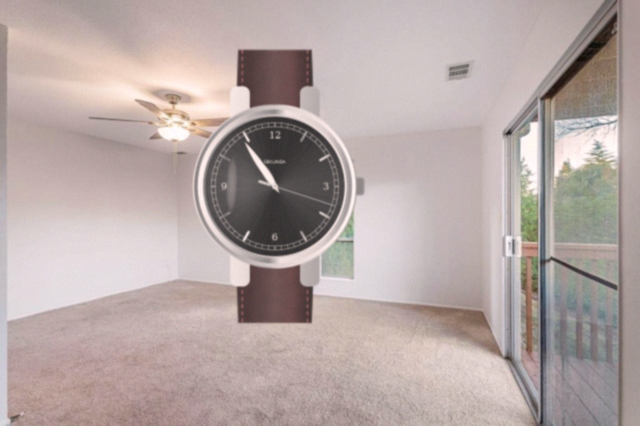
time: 10:54:18
